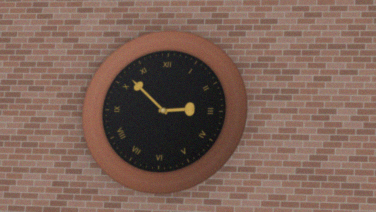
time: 2:52
